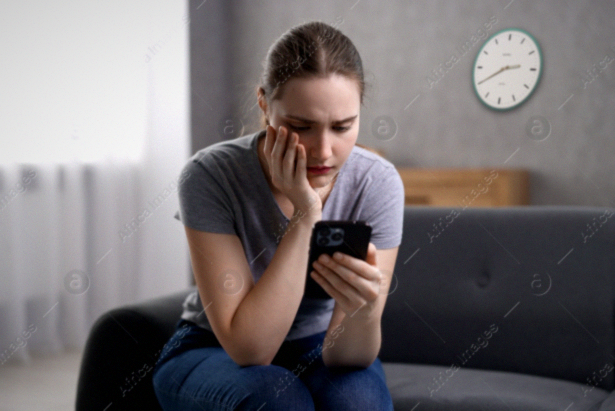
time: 2:40
